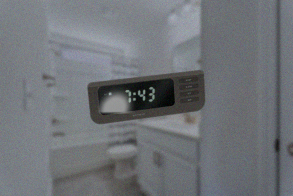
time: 7:43
